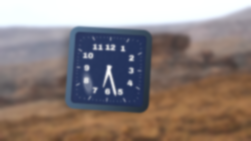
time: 6:27
